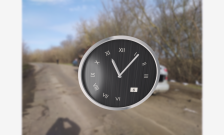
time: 11:06
